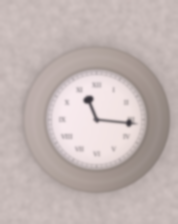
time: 11:16
